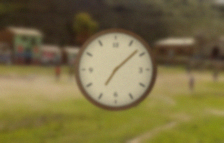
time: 7:08
